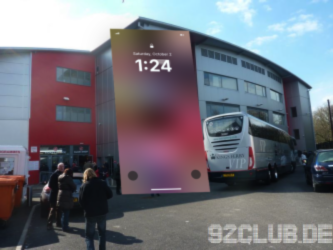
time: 1:24
